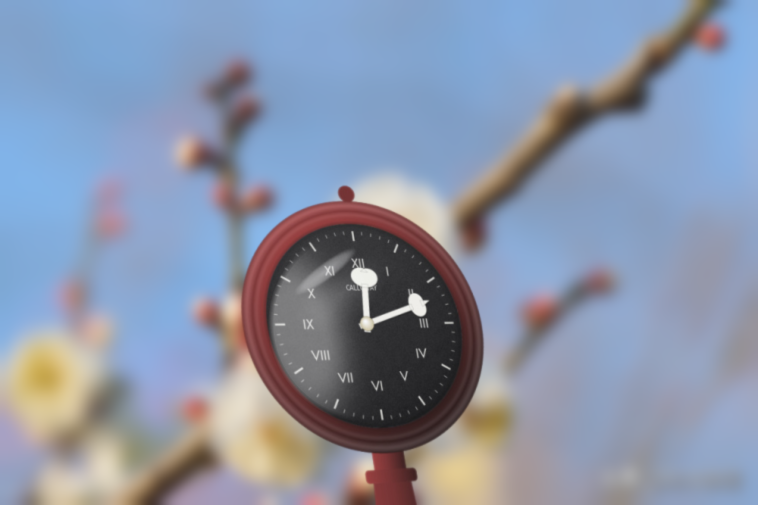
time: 12:12
